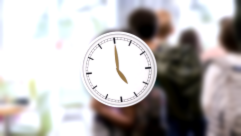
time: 5:00
